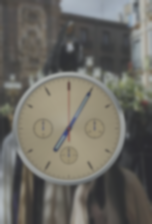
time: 7:05
